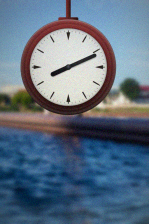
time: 8:11
